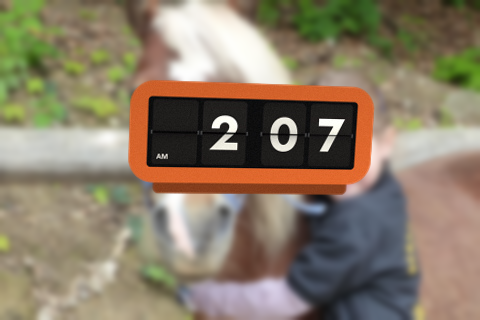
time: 2:07
